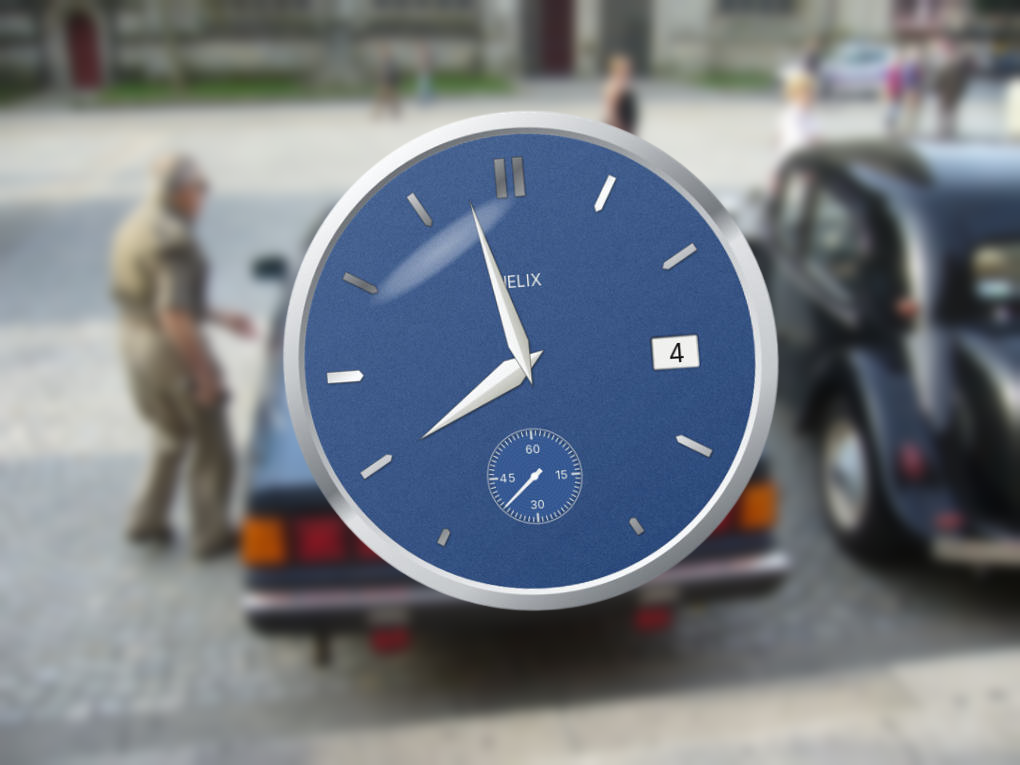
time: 7:57:38
